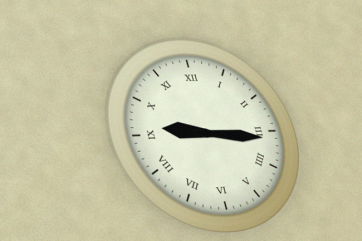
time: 9:16
